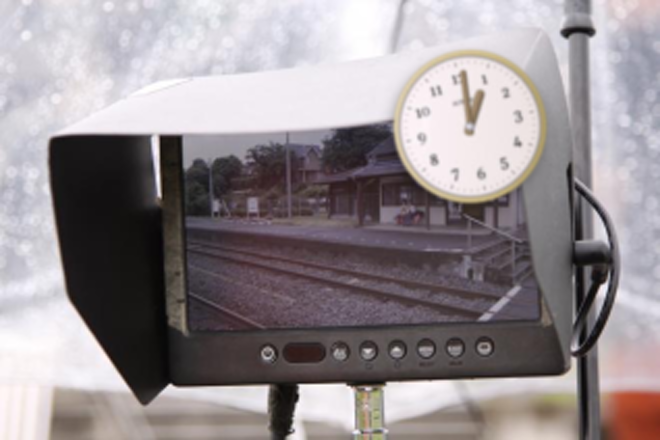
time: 1:01
